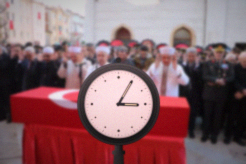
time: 3:05
